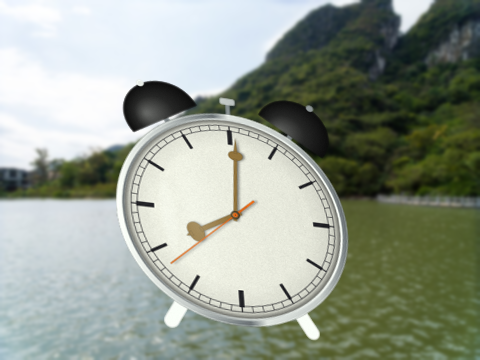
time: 8:00:38
